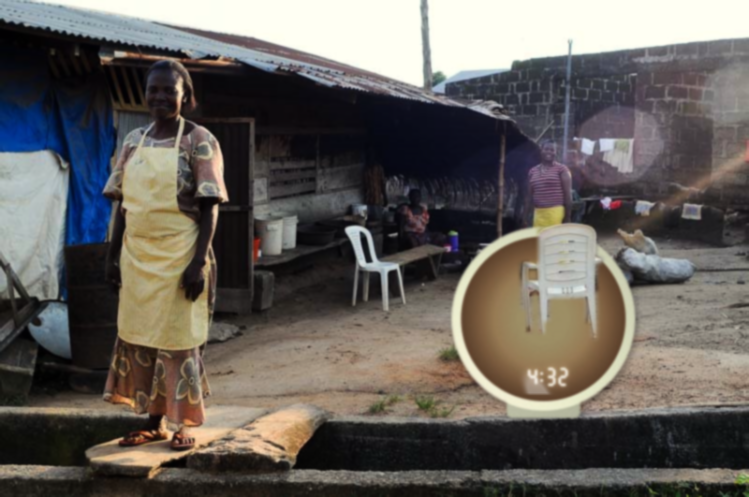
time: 4:32
